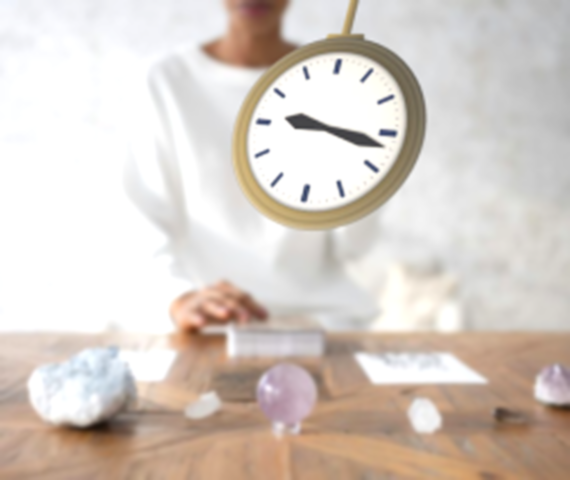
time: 9:17
